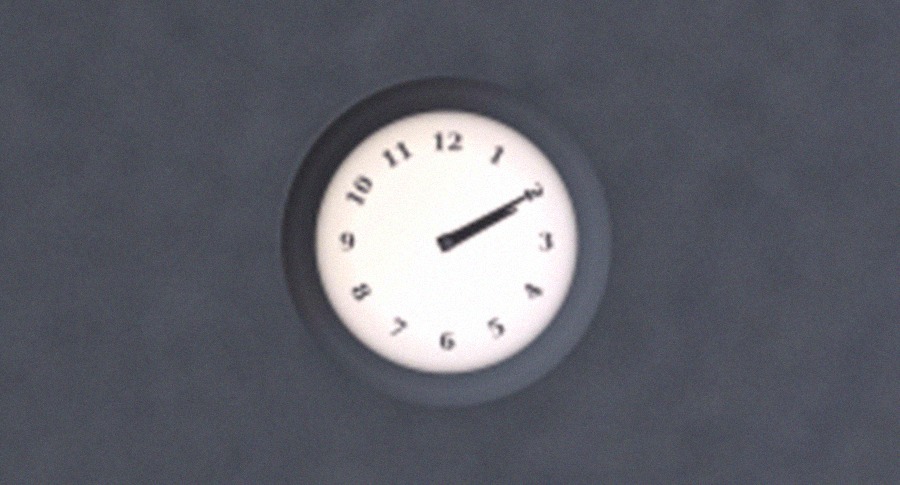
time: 2:10
